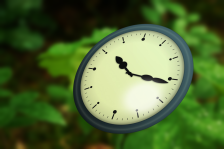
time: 10:16
